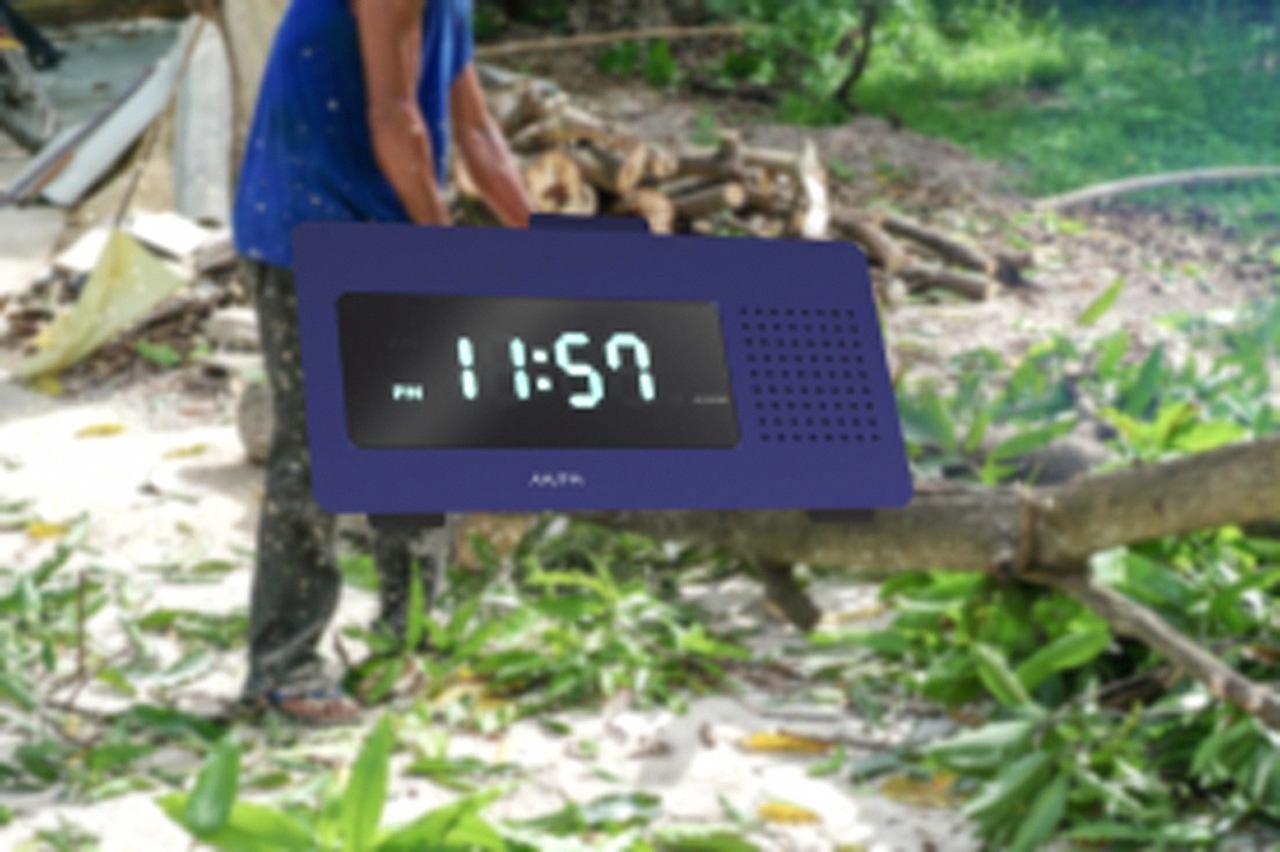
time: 11:57
